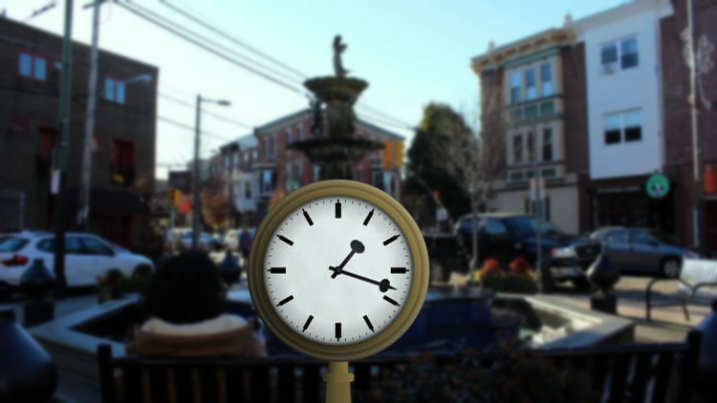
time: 1:18
